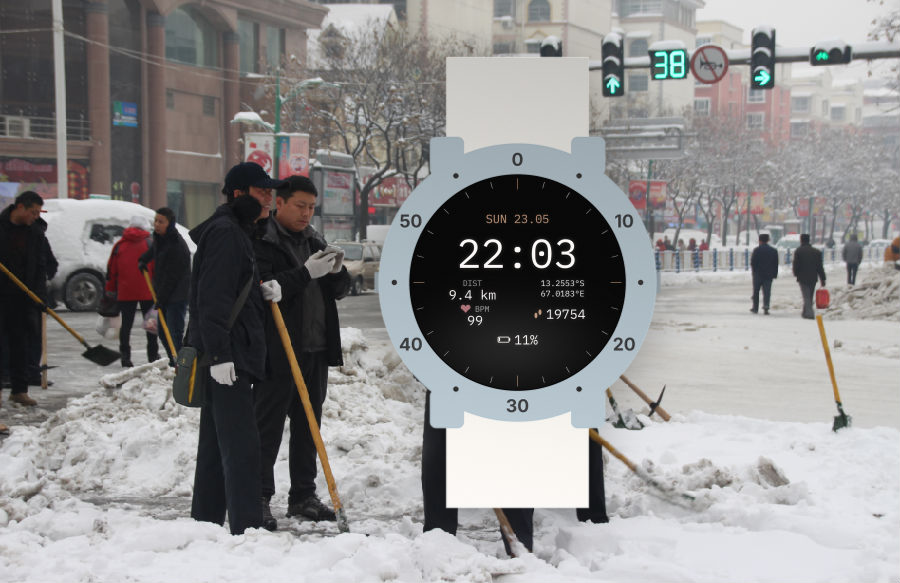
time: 22:03
